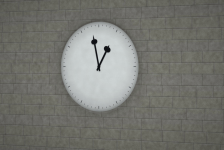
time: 12:58
